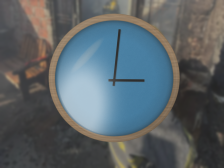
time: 3:01
